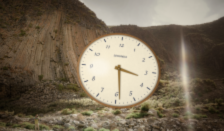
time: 3:29
